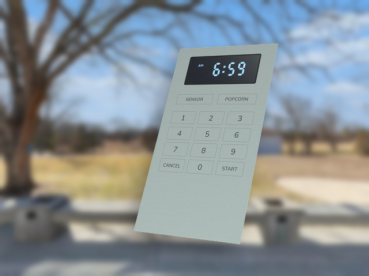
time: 6:59
